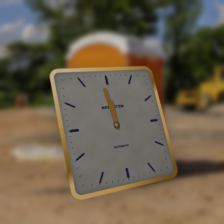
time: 11:59
